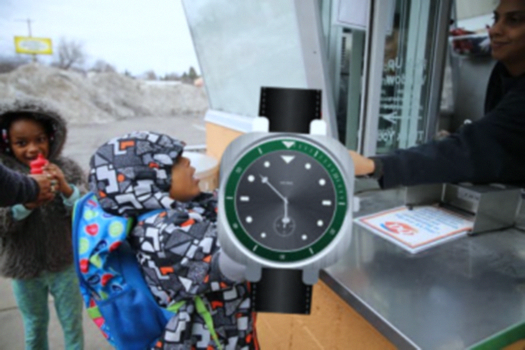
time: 5:52
